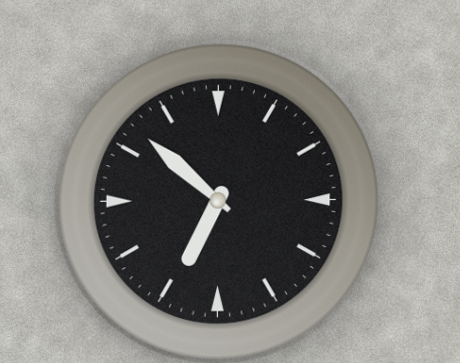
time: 6:52
